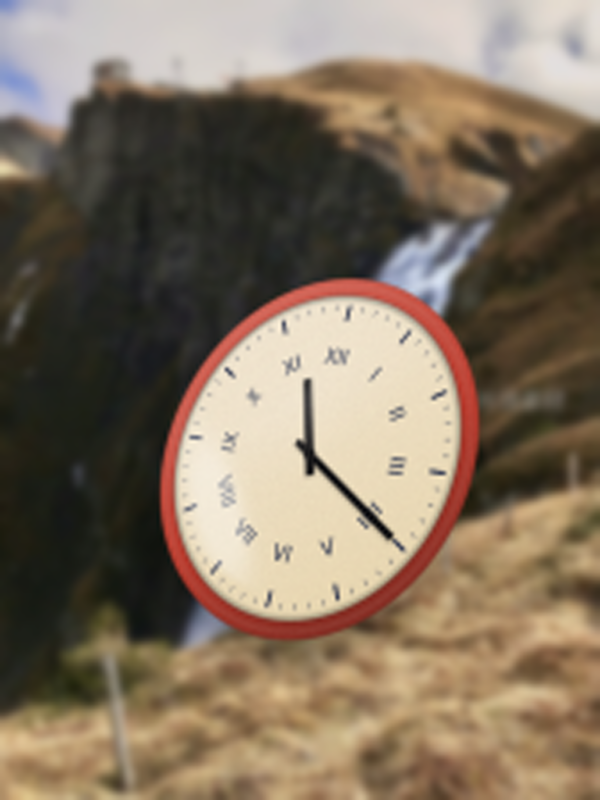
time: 11:20
